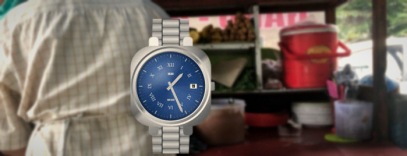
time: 1:26
